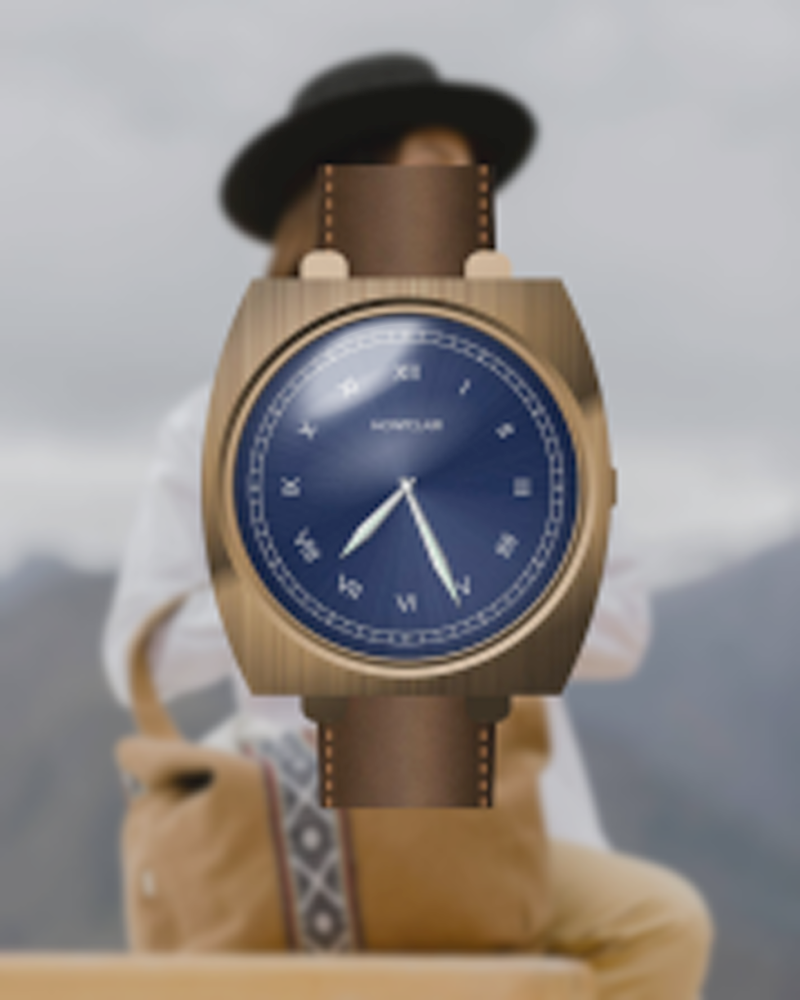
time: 7:26
